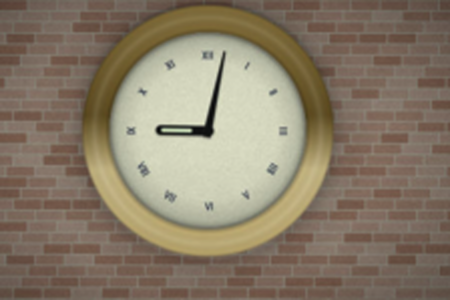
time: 9:02
